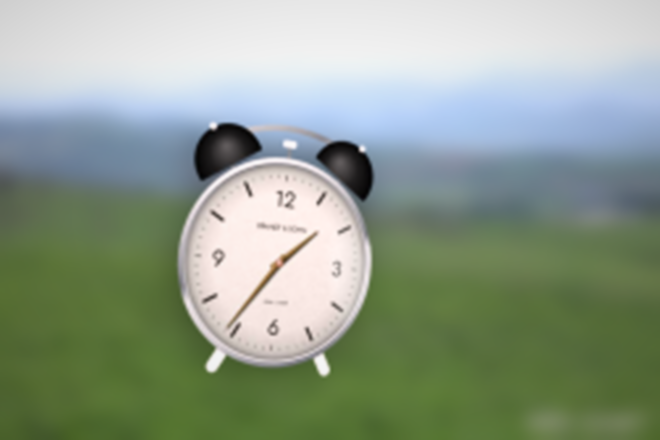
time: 1:36
